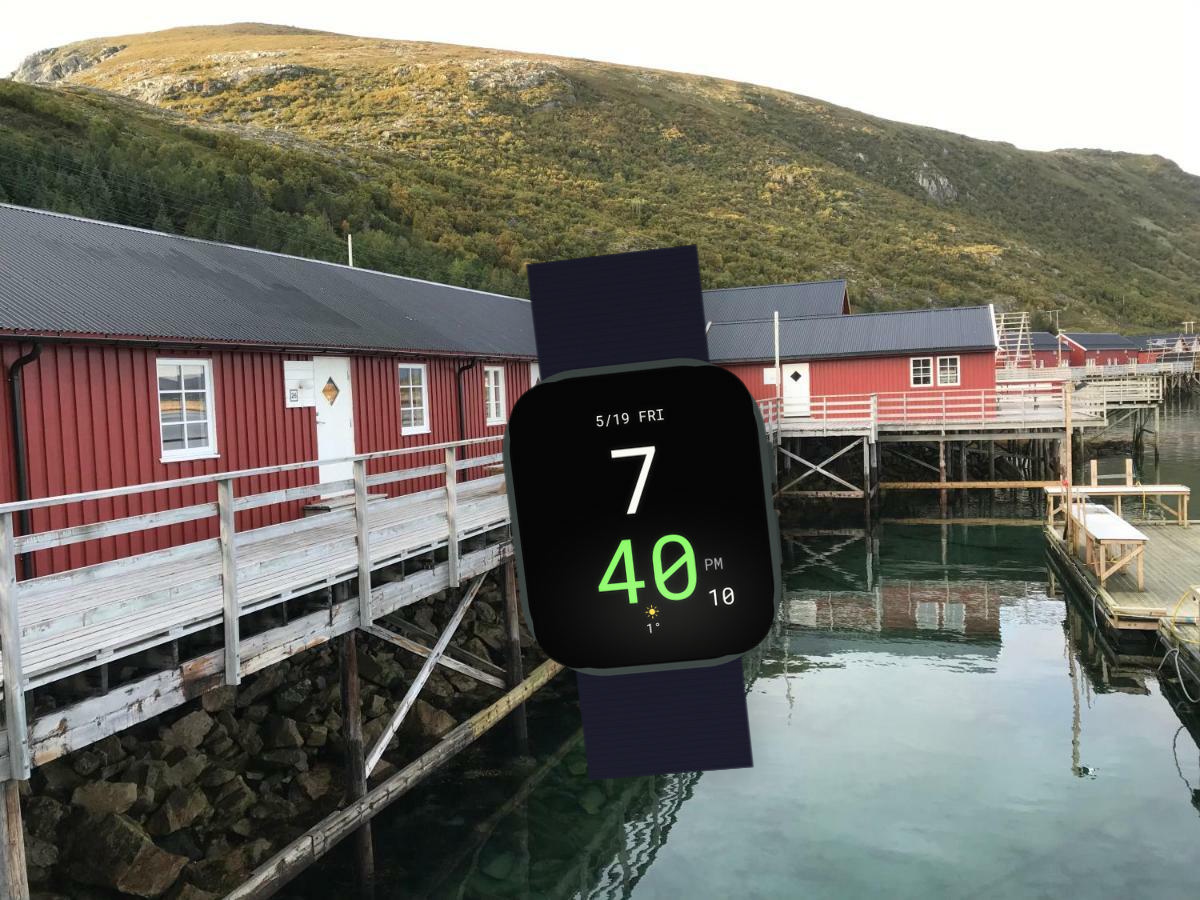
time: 7:40:10
